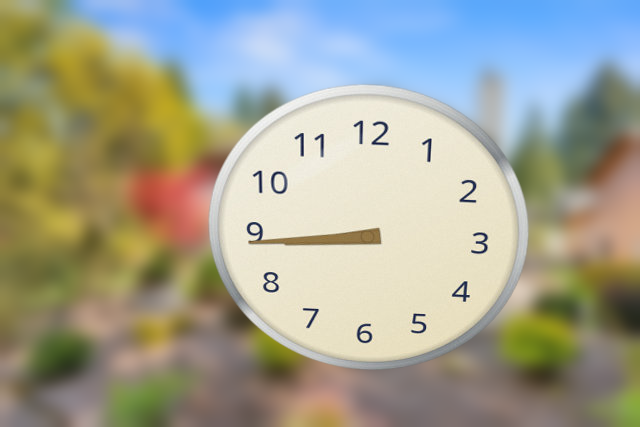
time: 8:44
